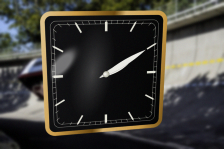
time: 2:10
